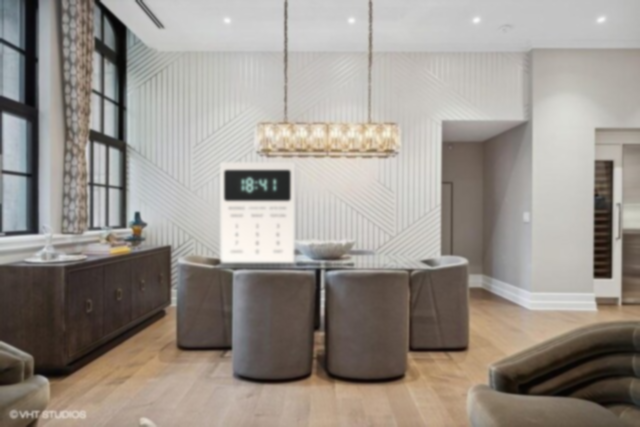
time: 18:41
